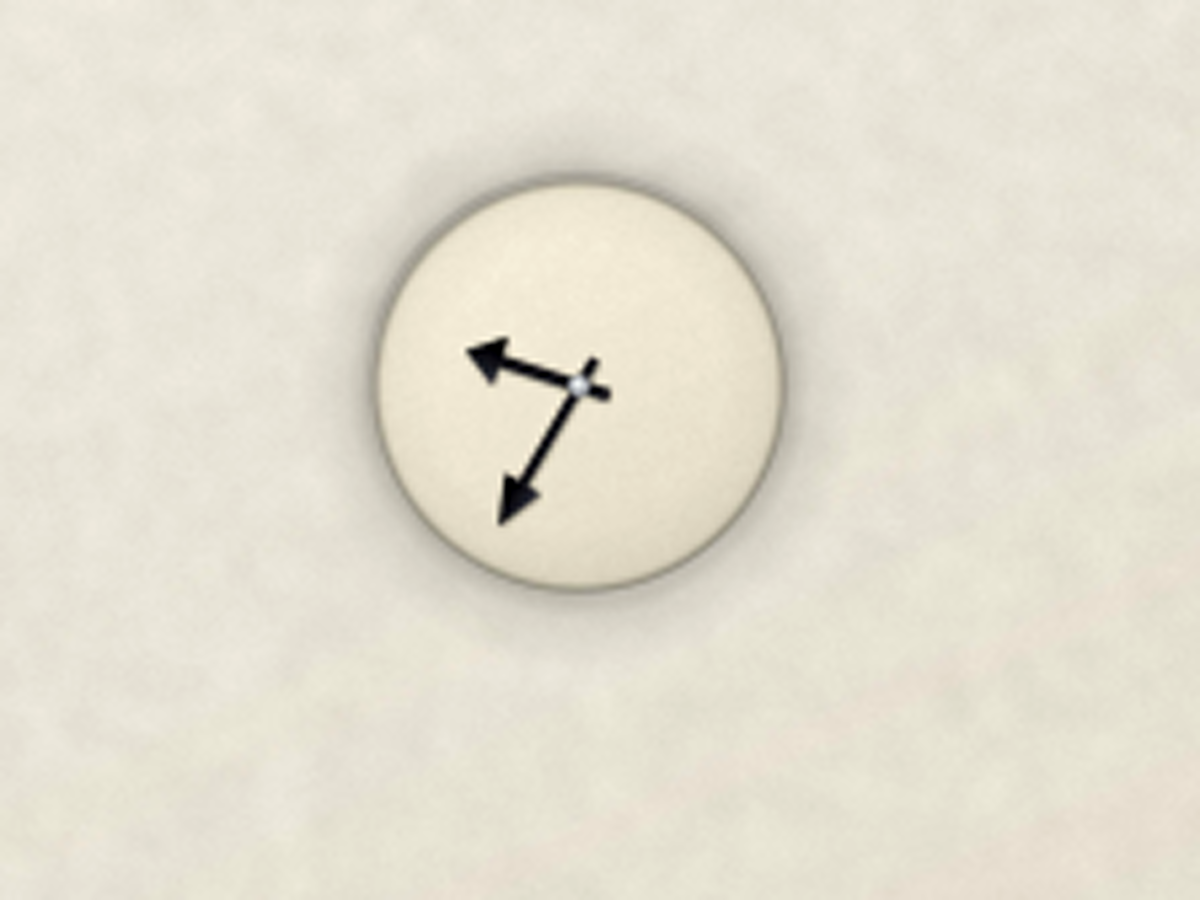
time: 9:35
